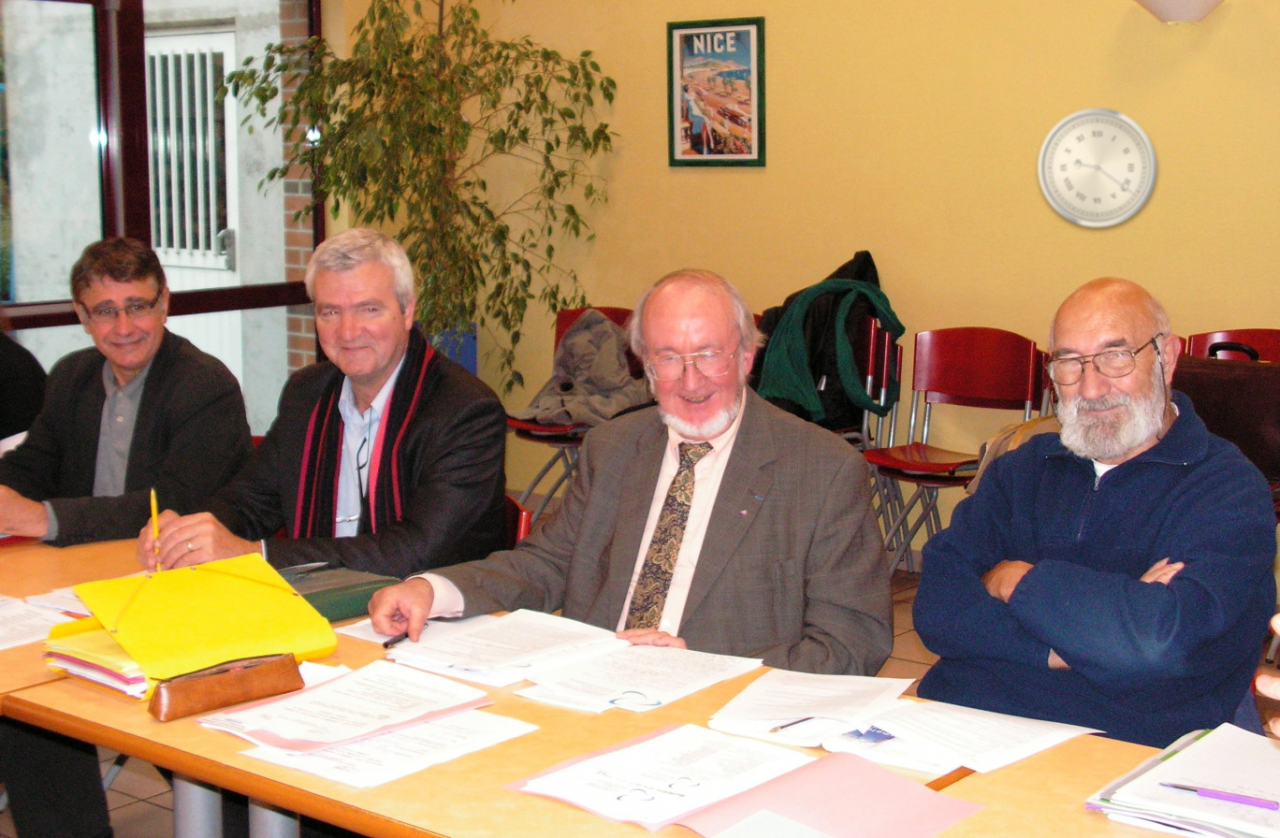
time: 9:21
